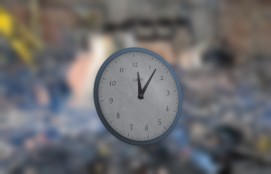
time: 12:07
